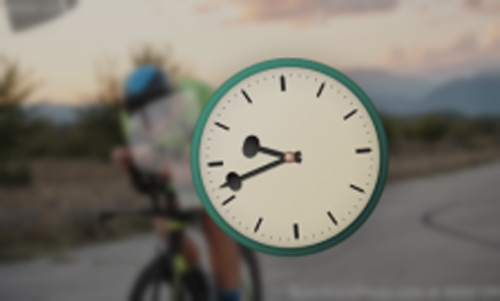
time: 9:42
